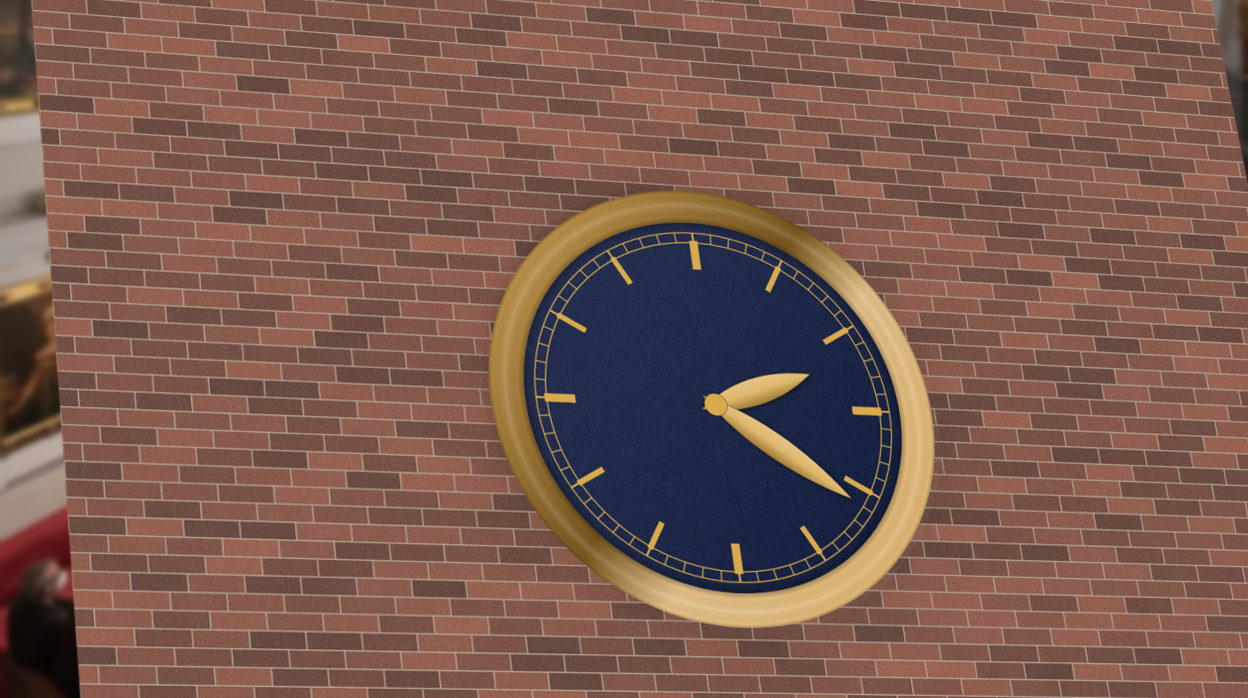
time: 2:21
